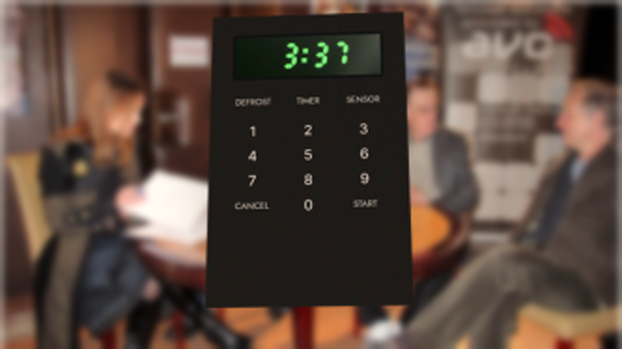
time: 3:37
